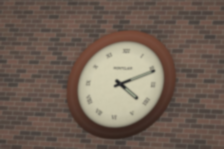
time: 4:11
